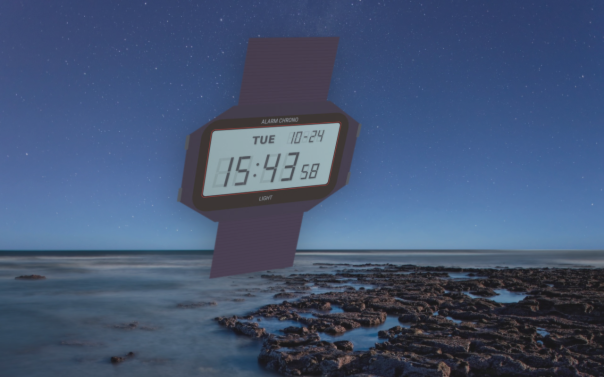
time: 15:43:58
